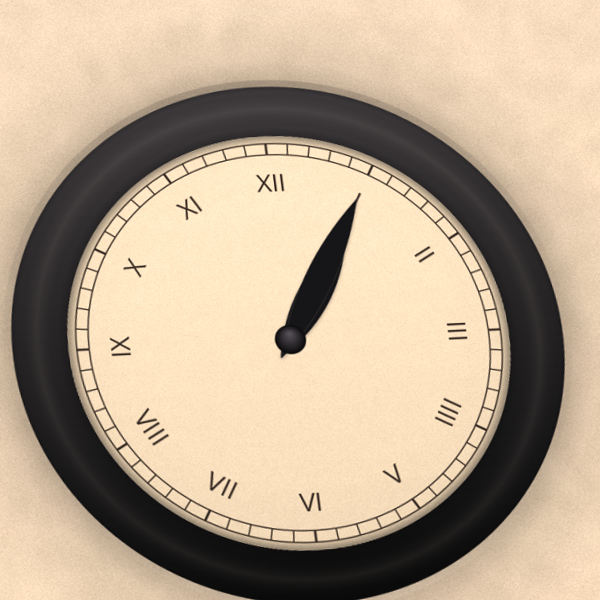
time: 1:05
